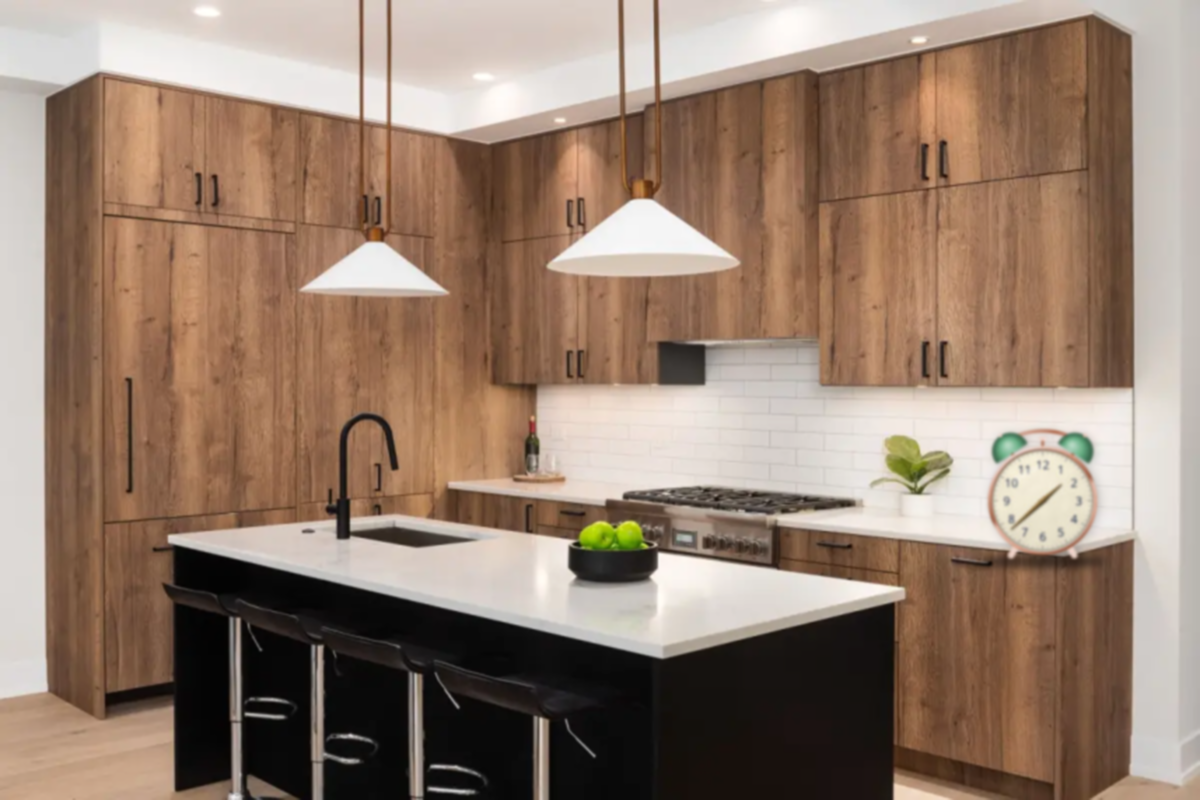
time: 1:38
